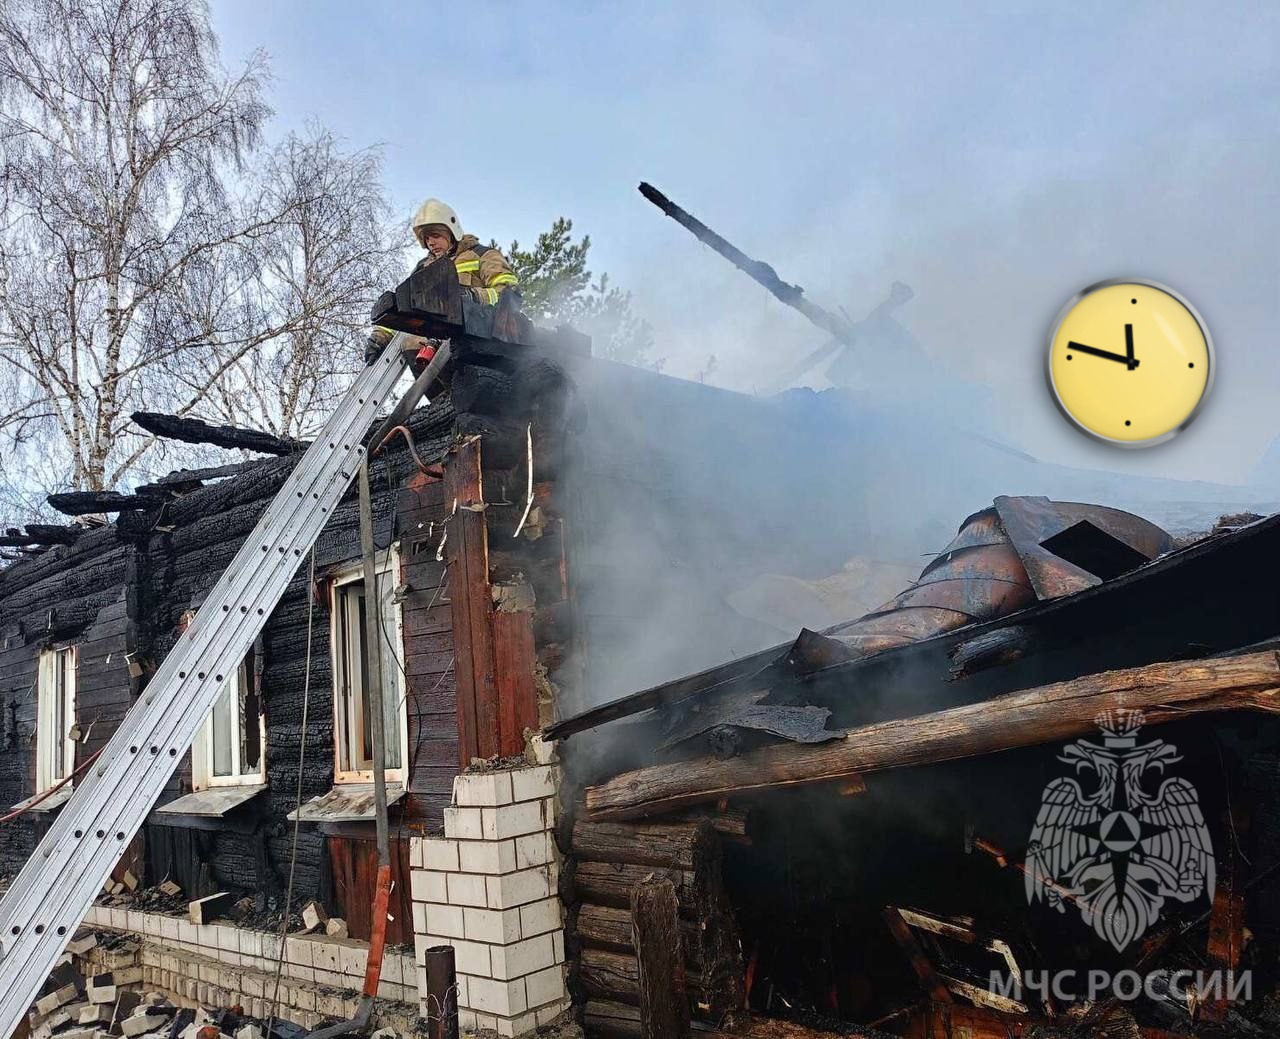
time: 11:47
